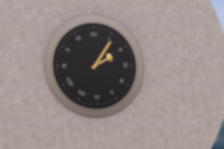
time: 2:06
